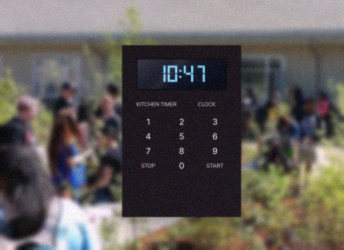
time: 10:47
